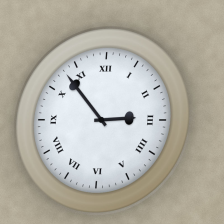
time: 2:53
